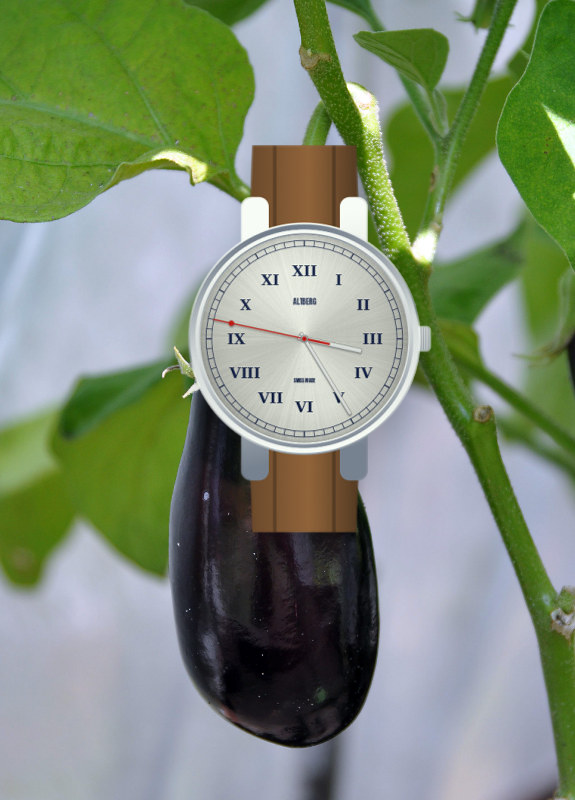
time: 3:24:47
